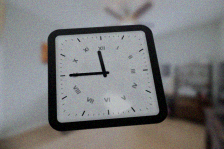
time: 11:45
